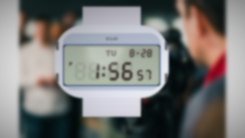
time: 1:56
